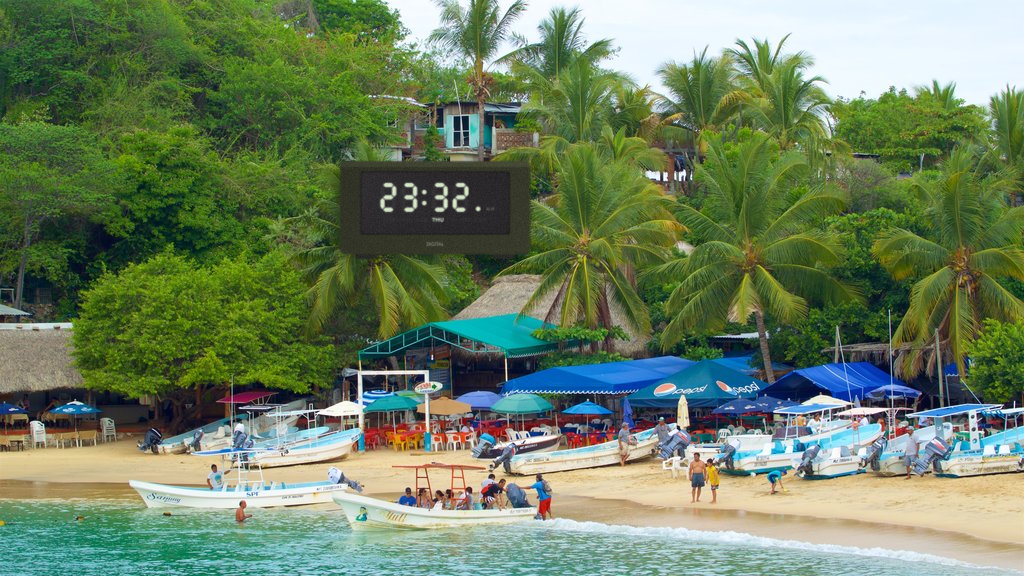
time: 23:32
